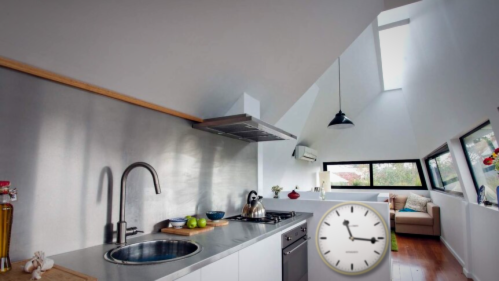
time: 11:16
